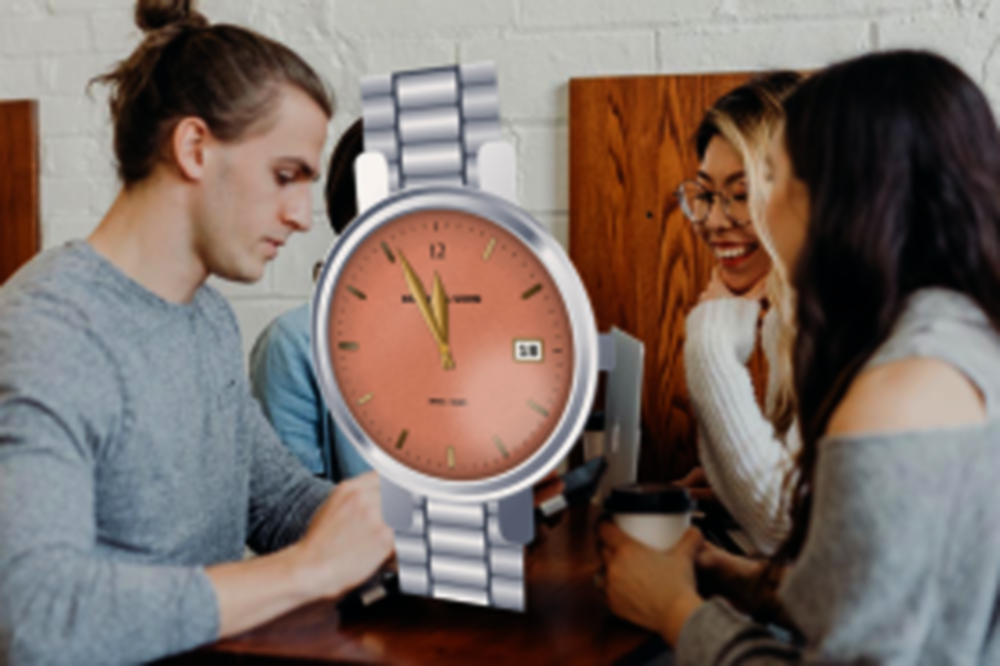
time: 11:56
